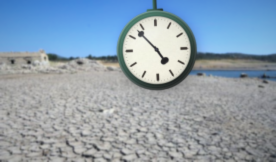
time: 4:53
